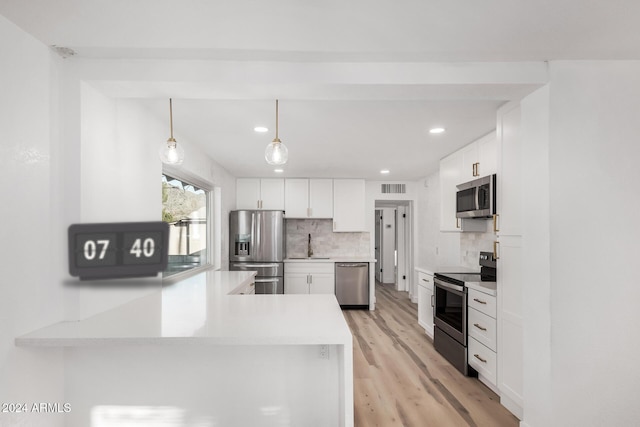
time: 7:40
